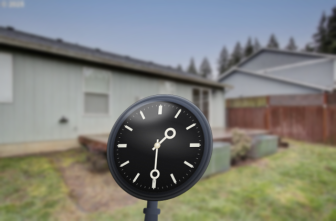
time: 1:30
